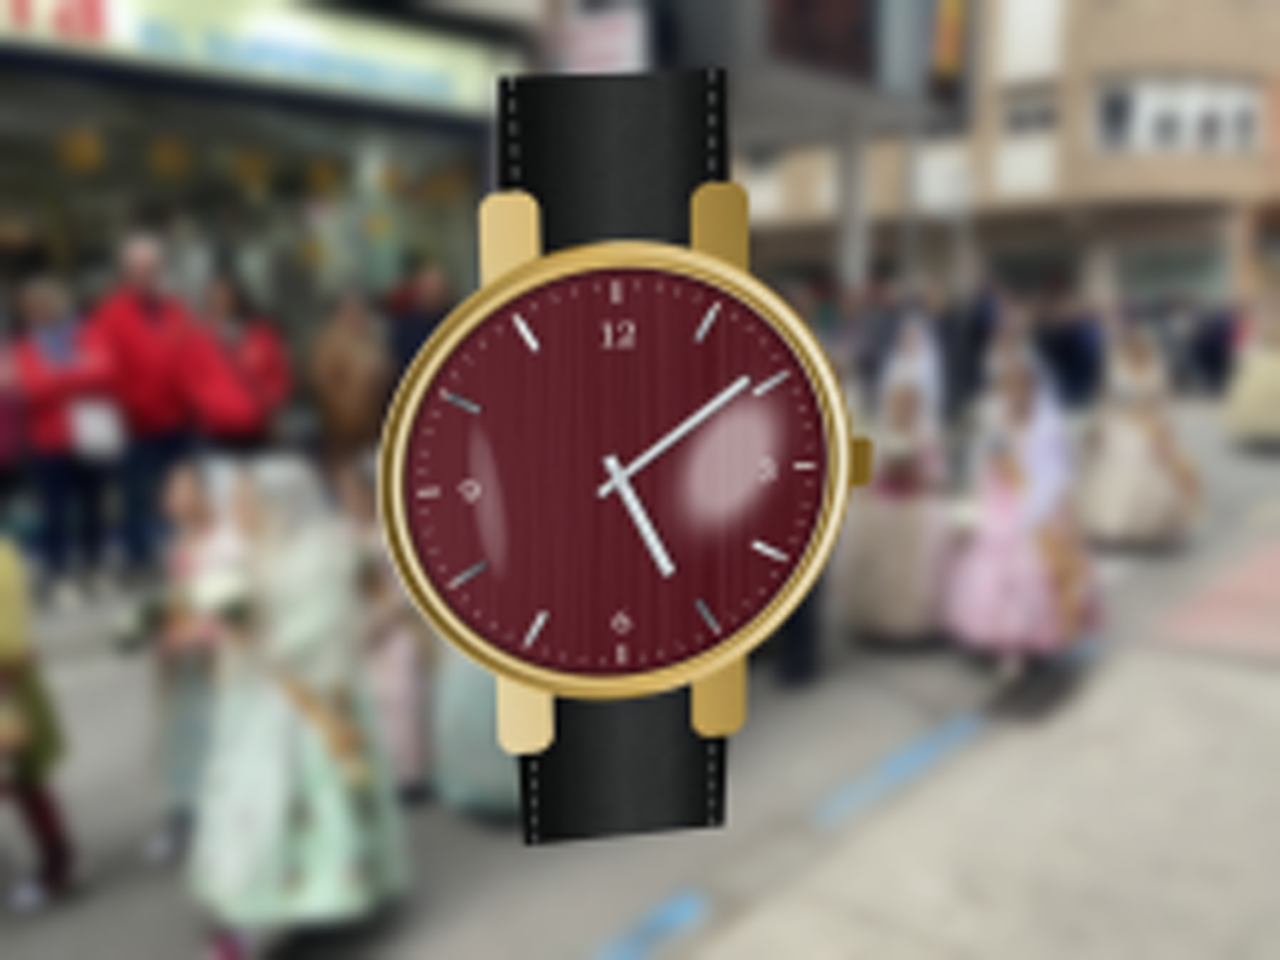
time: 5:09
